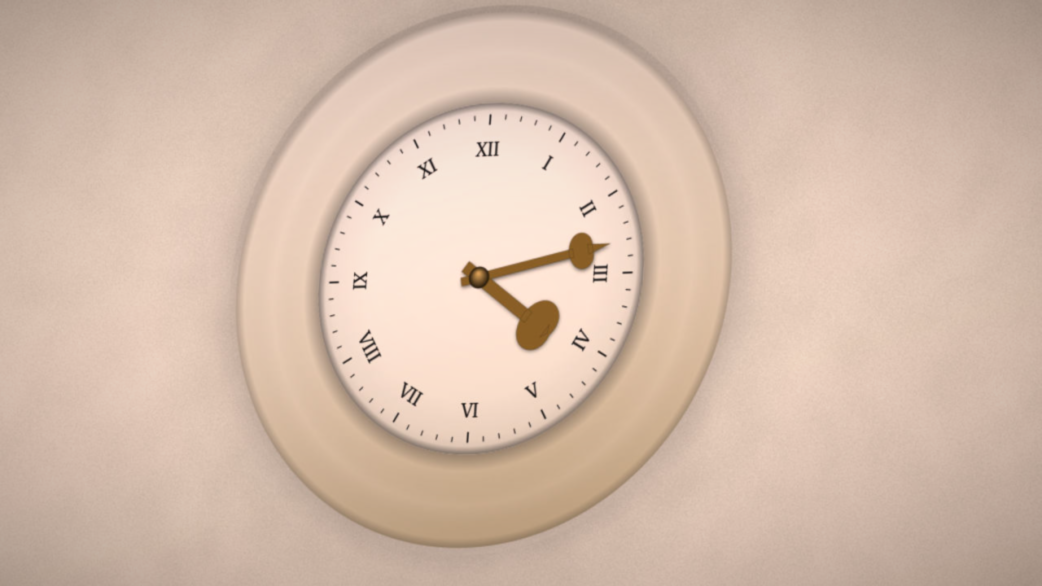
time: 4:13
